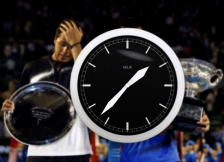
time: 1:37
